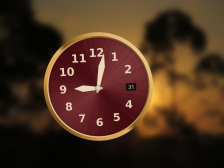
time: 9:02
